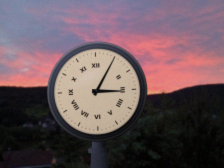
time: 3:05
